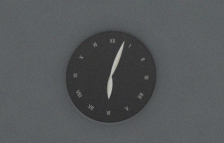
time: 6:03
